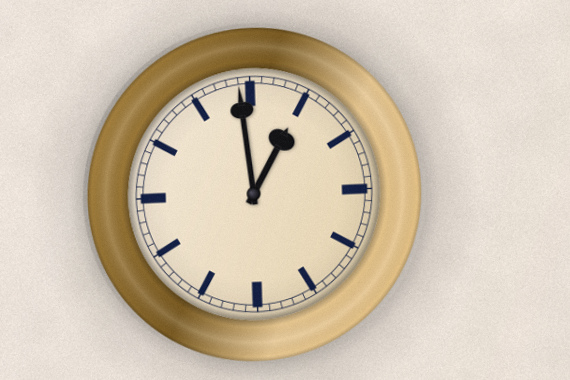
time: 12:59
